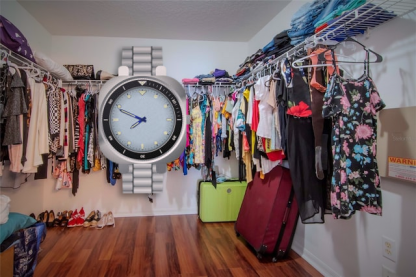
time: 7:49
